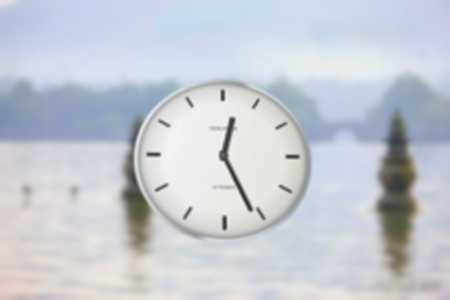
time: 12:26
